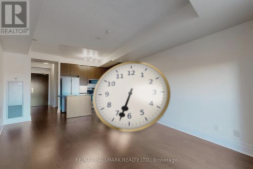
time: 6:33
